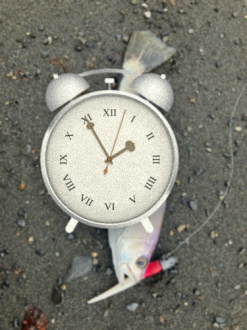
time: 1:55:03
